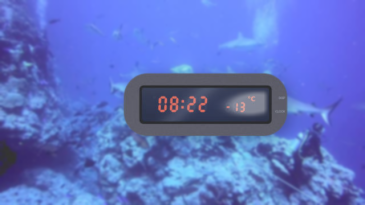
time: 8:22
